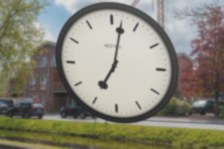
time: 7:02
